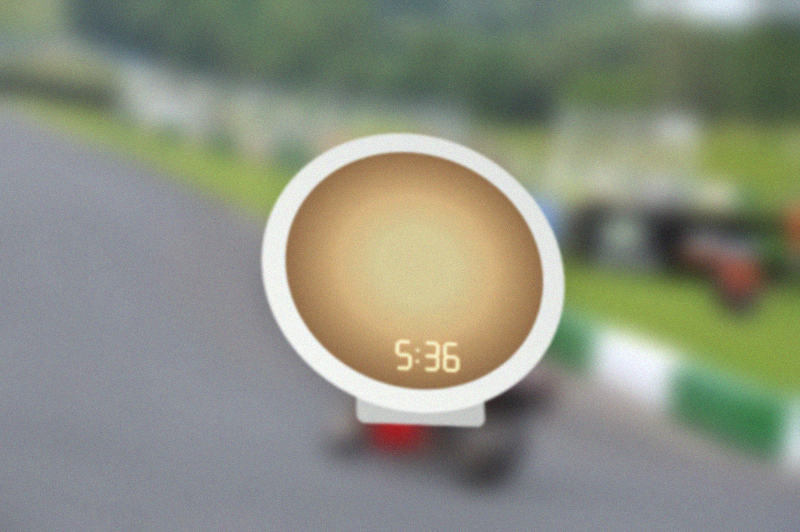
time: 5:36
